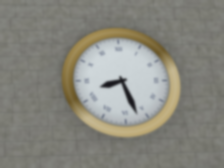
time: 8:27
